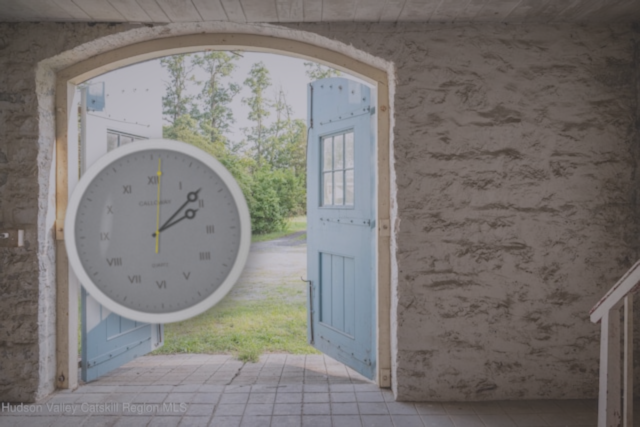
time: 2:08:01
